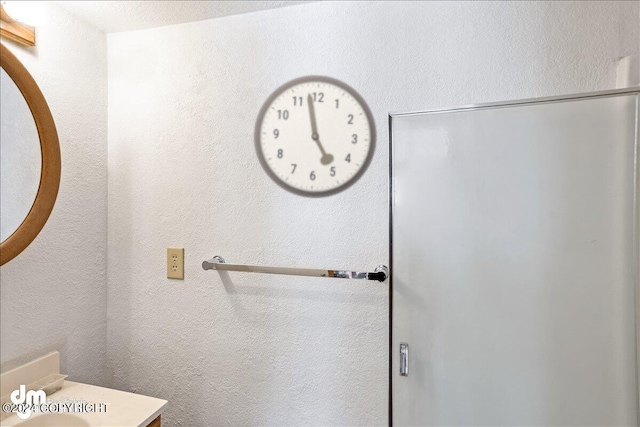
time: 4:58
